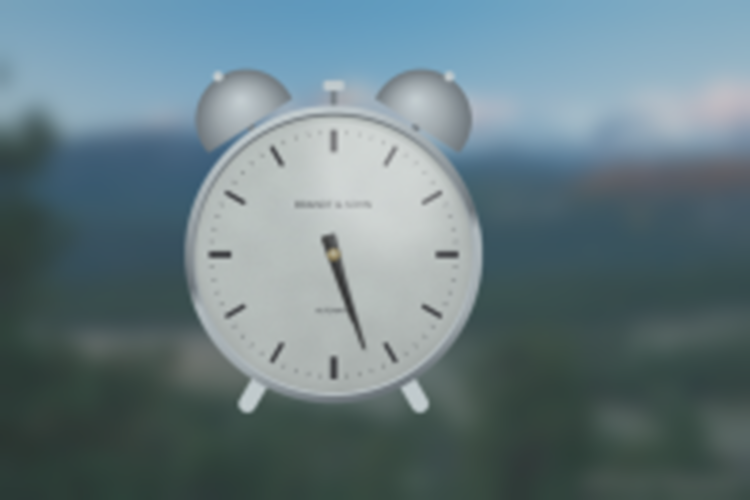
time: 5:27
